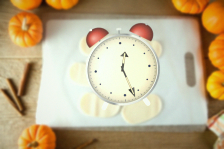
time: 12:27
